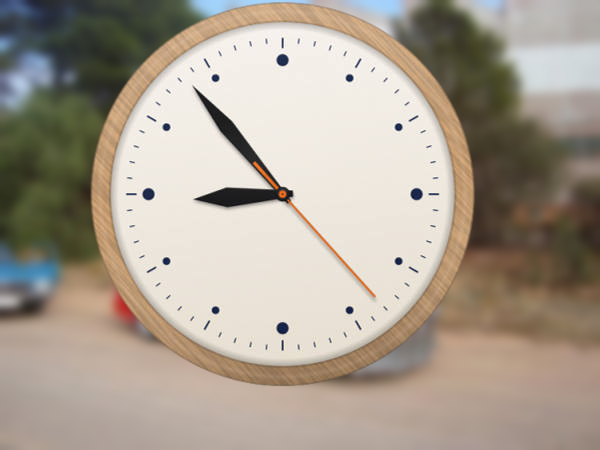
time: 8:53:23
